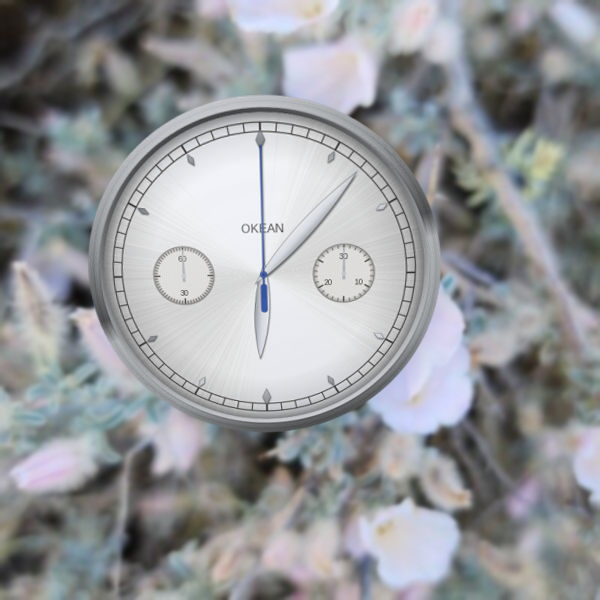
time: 6:07
